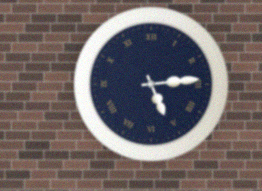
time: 5:14
